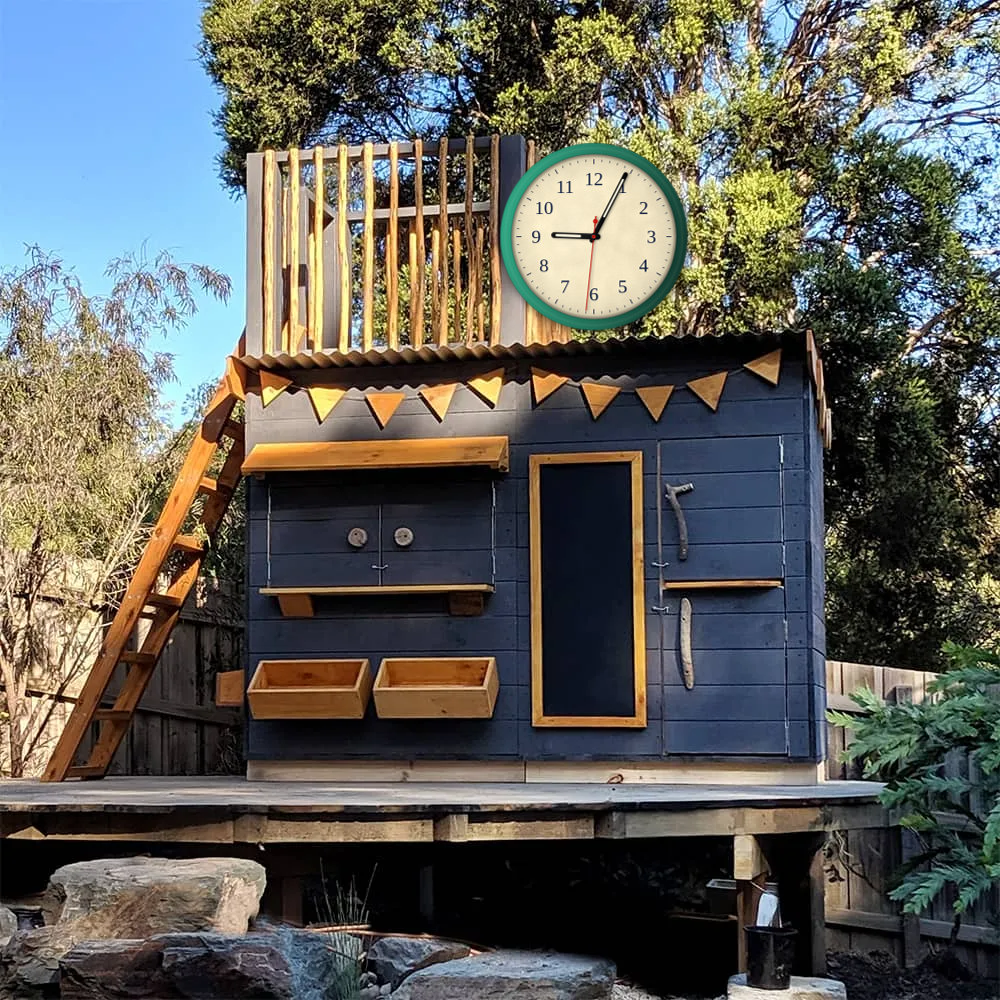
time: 9:04:31
